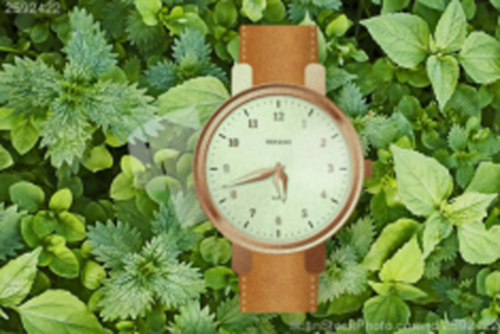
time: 5:42
